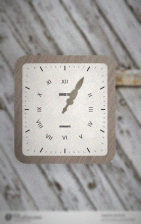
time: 1:05
